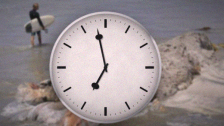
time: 6:58
